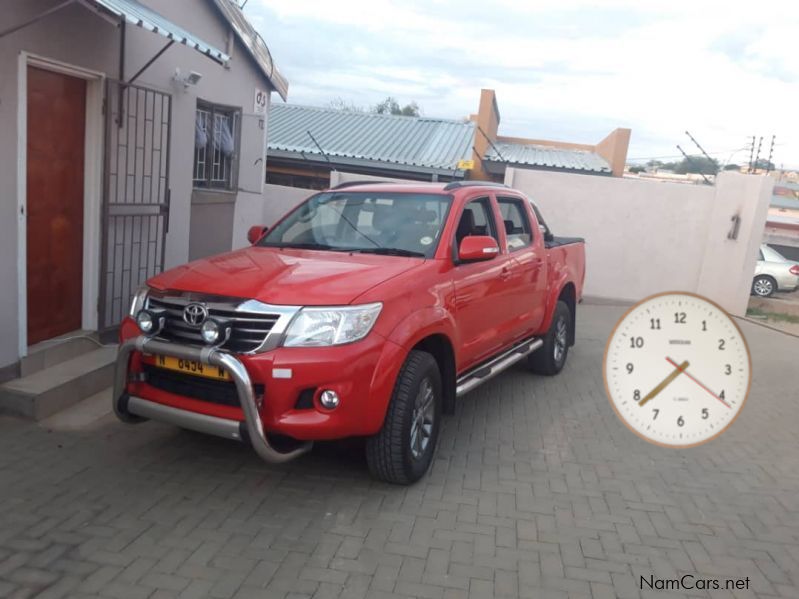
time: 7:38:21
